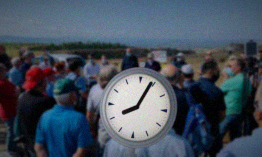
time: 8:04
